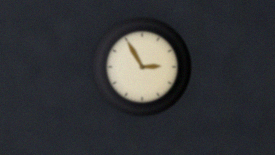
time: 2:55
